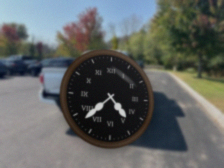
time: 4:38
